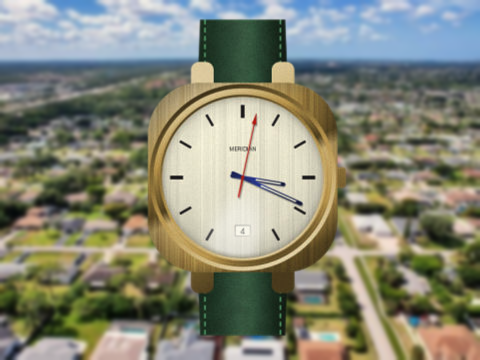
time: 3:19:02
